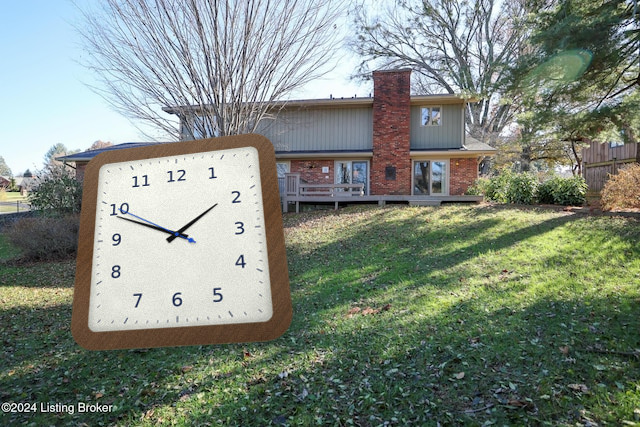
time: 1:48:50
